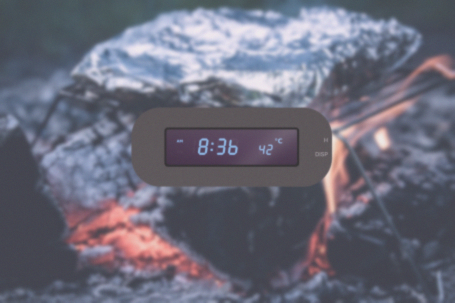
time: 8:36
